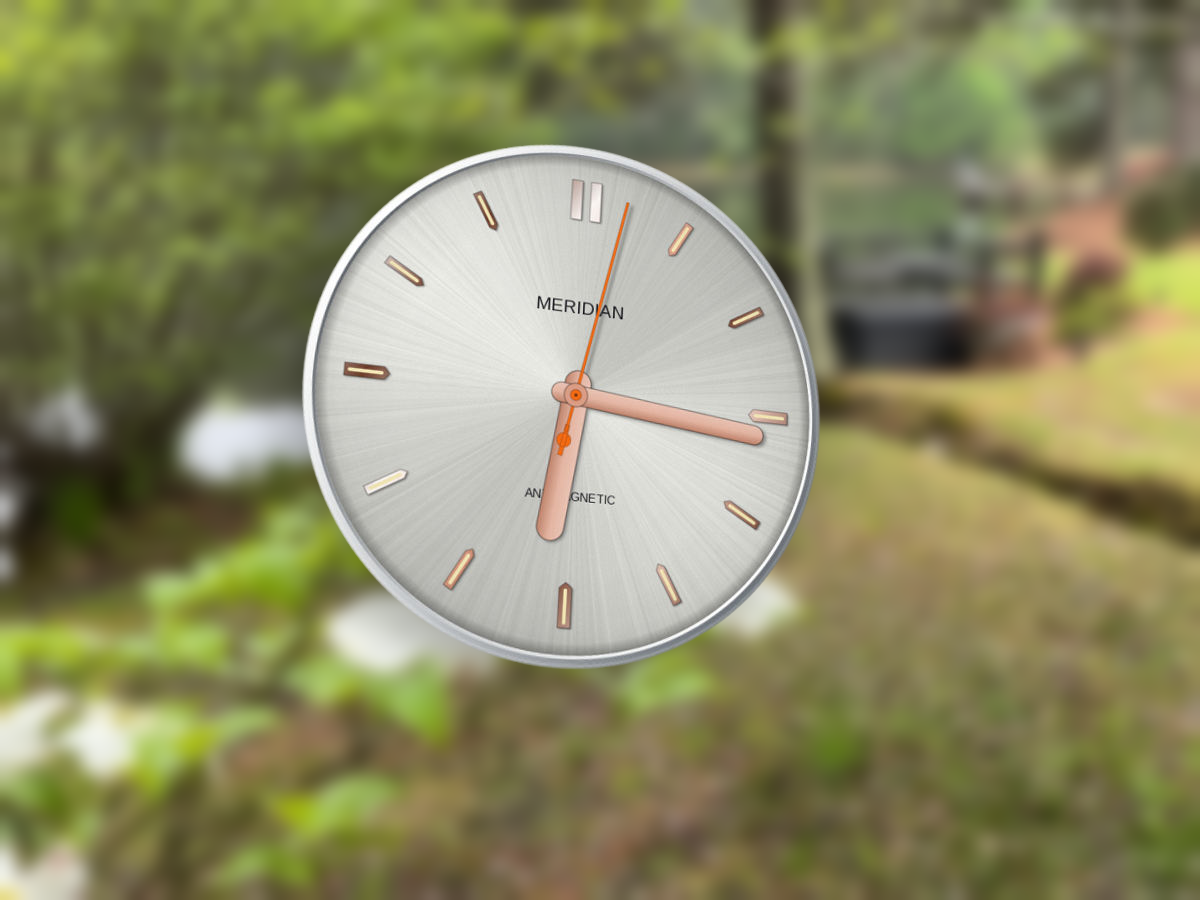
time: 6:16:02
